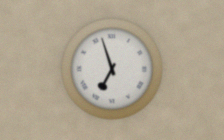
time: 6:57
